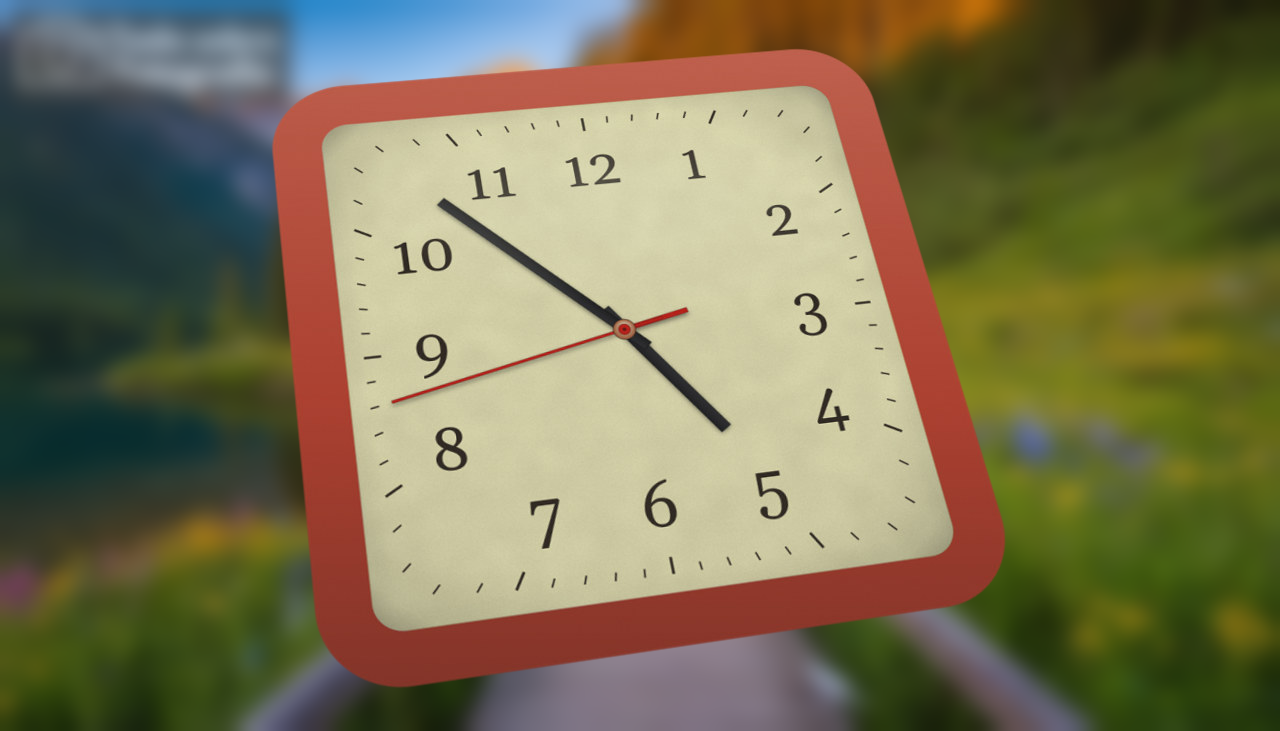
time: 4:52:43
